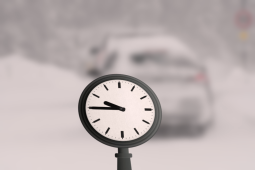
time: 9:45
